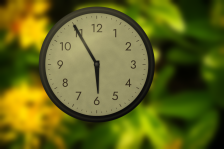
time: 5:55
